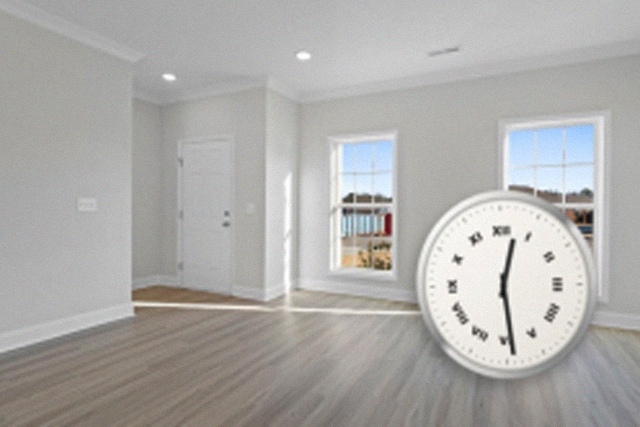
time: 12:29
